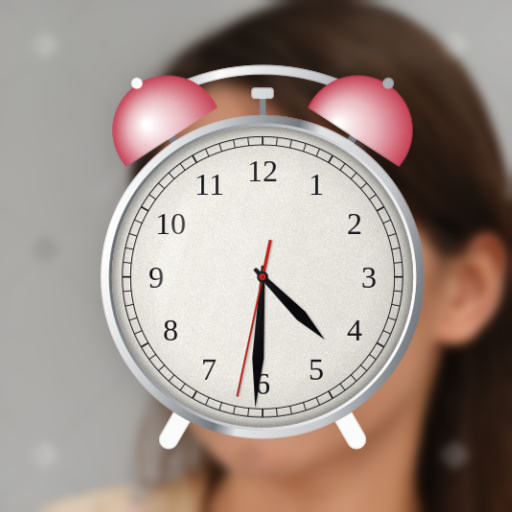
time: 4:30:32
